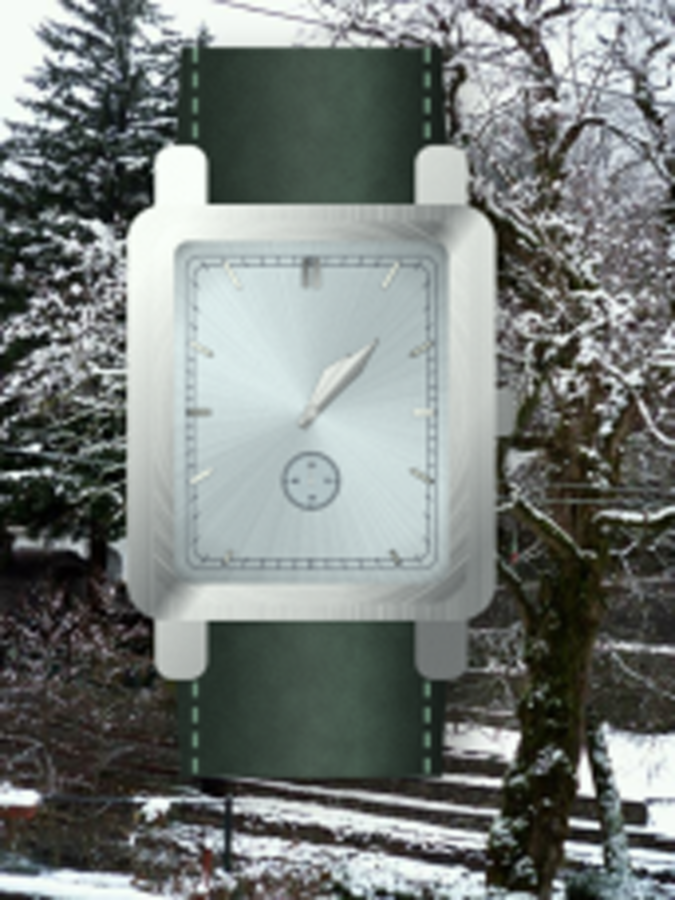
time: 1:07
